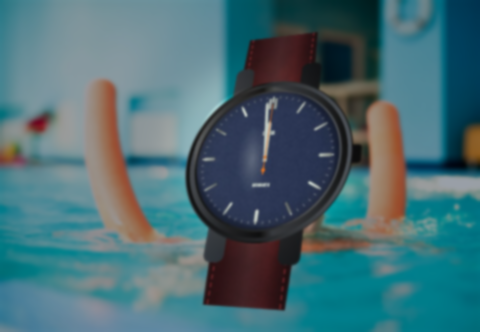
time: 11:59:00
